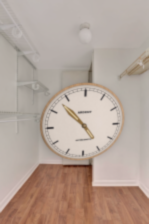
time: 4:53
